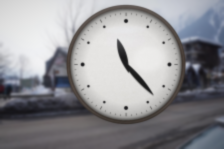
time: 11:23
